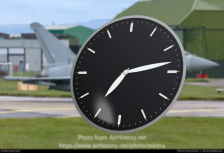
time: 7:13
